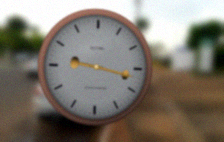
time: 9:17
